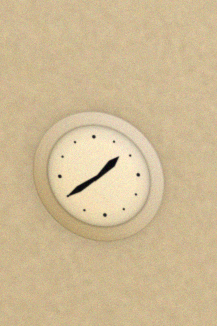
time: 1:40
